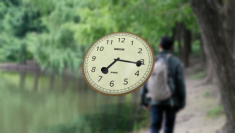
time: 7:16
